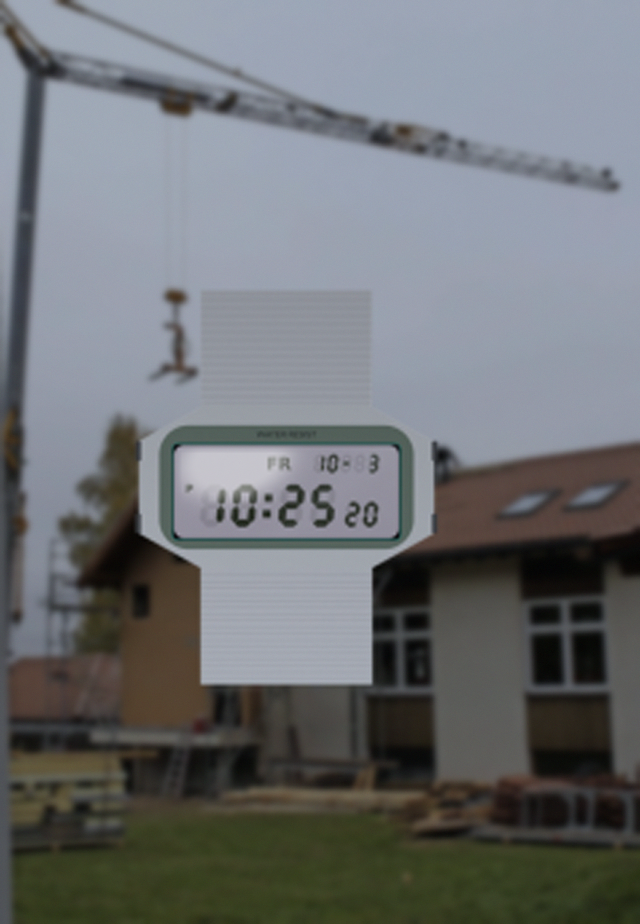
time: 10:25:20
